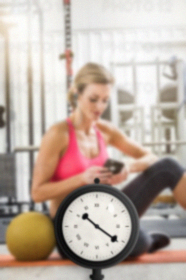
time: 10:21
